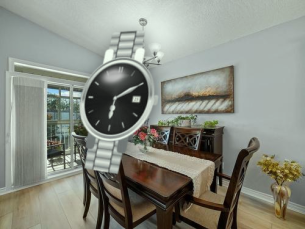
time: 6:10
